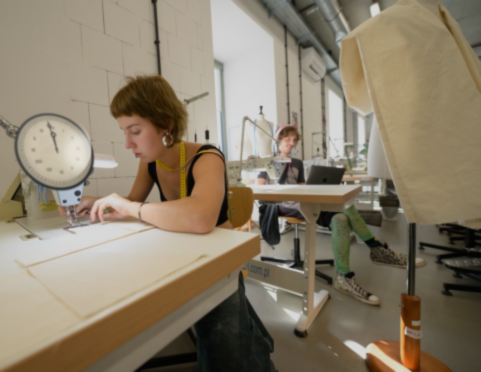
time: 11:59
